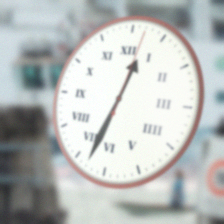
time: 12:33:02
